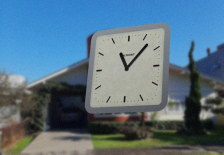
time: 11:07
